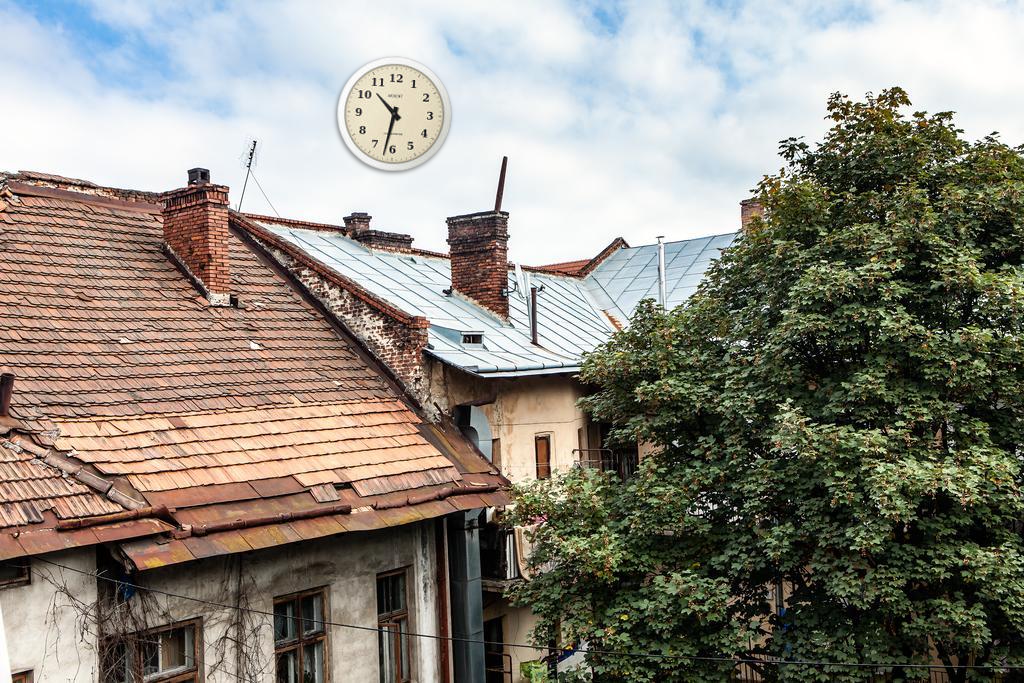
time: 10:32
